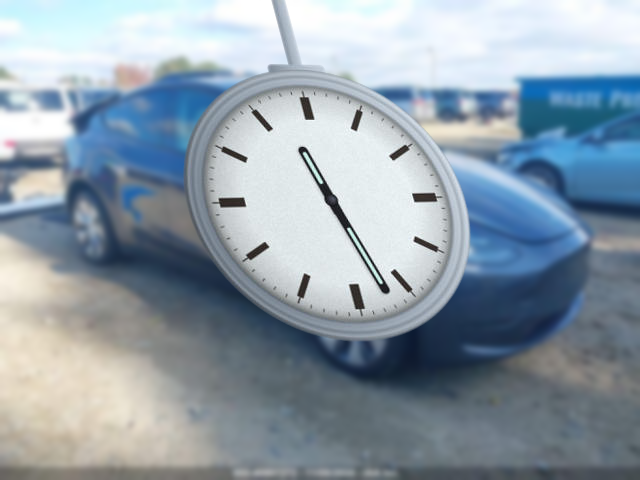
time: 11:27
